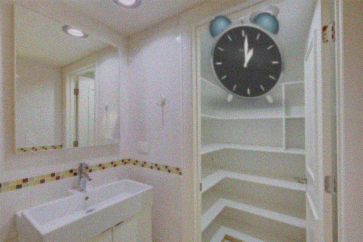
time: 1:01
